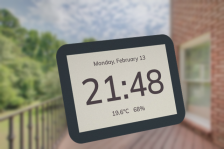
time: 21:48
